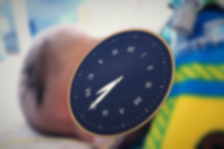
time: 7:35
